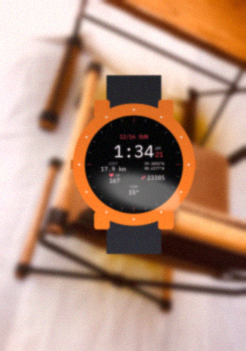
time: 1:34
